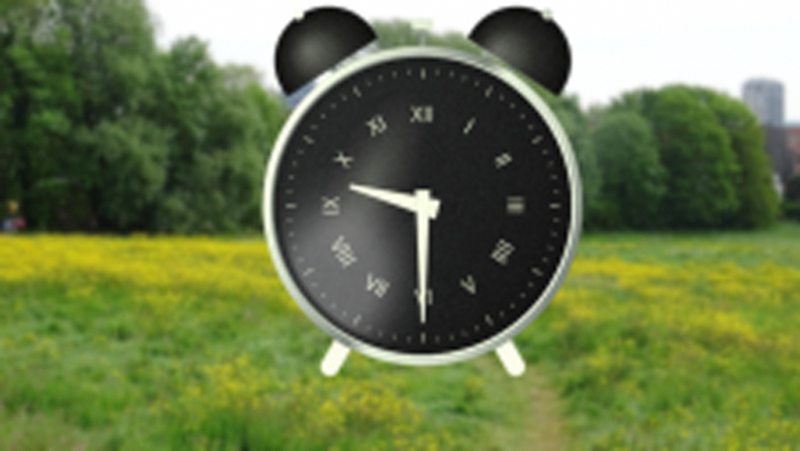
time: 9:30
